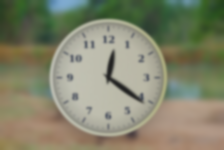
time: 12:21
